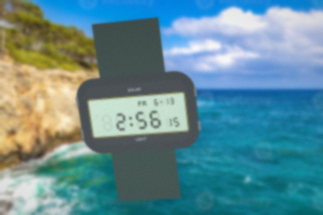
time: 2:56
